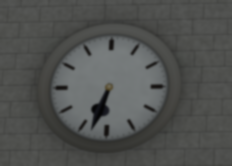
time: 6:33
